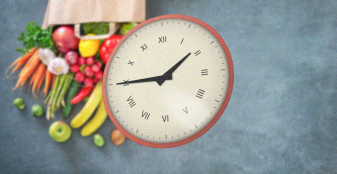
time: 1:45
